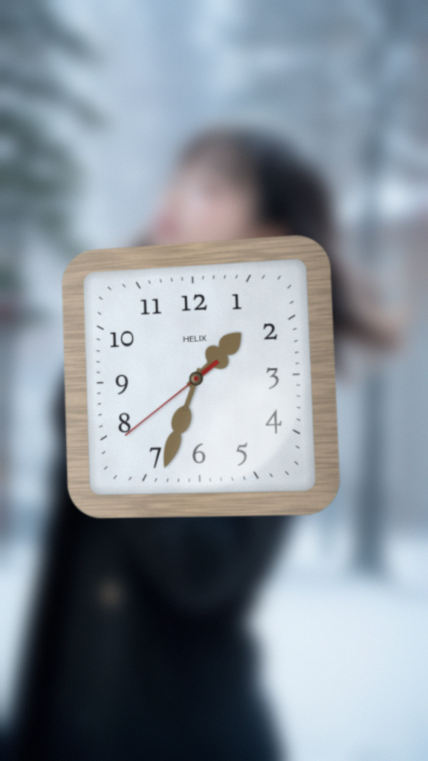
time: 1:33:39
